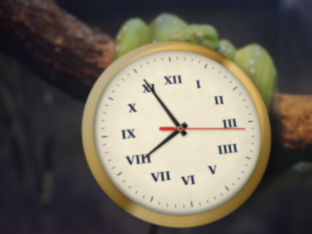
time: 7:55:16
